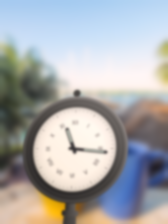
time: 11:16
